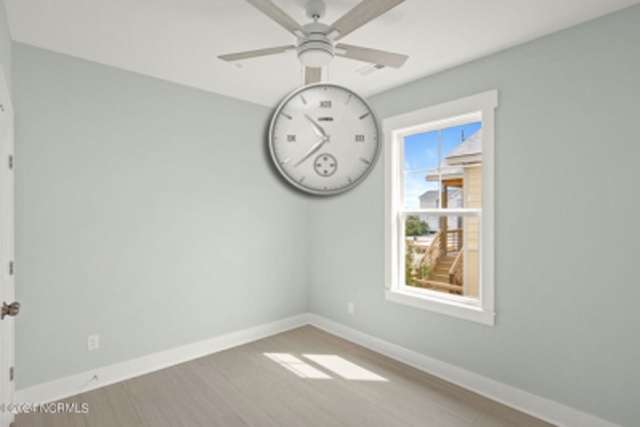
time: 10:38
